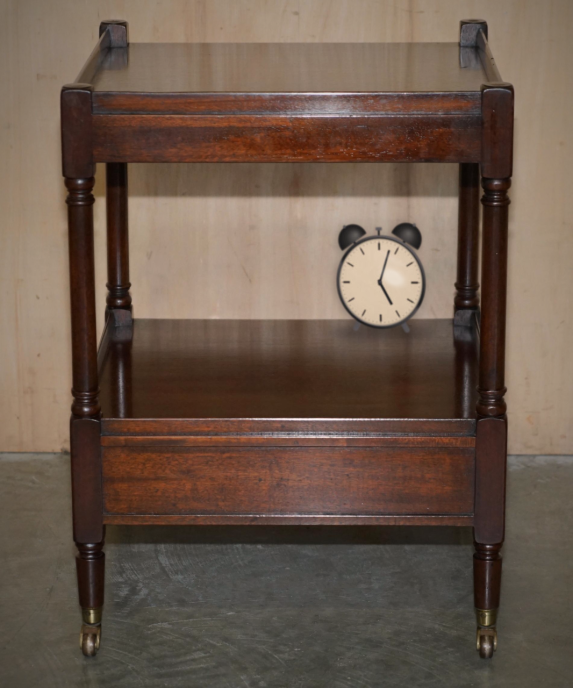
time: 5:03
